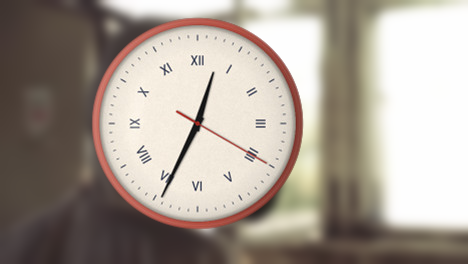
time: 12:34:20
